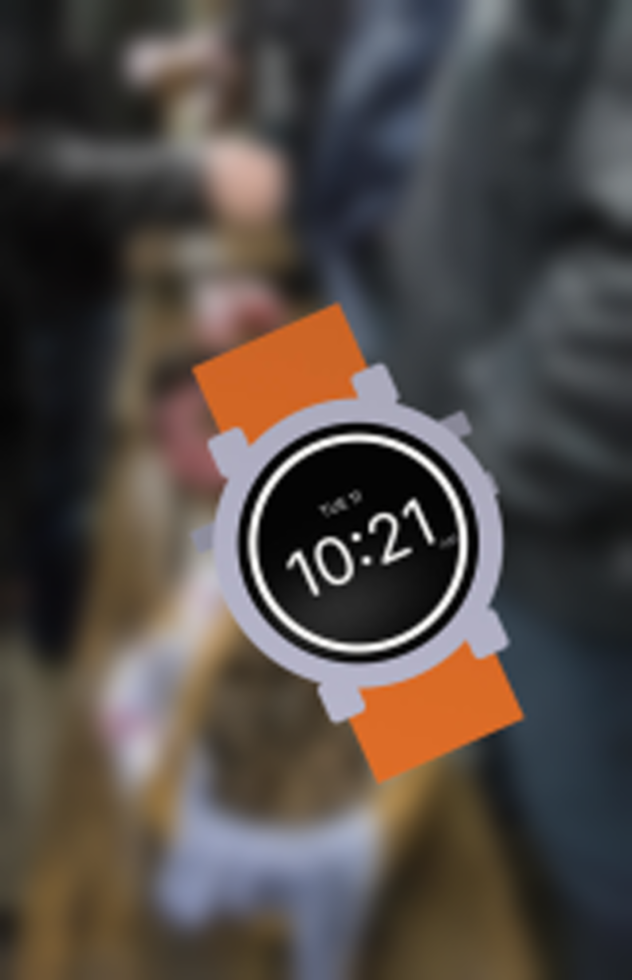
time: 10:21
